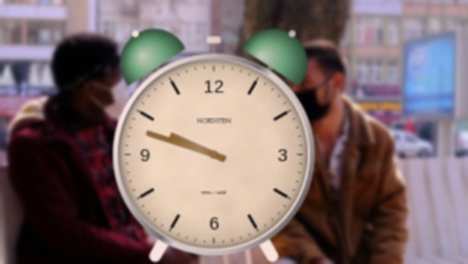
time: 9:48
